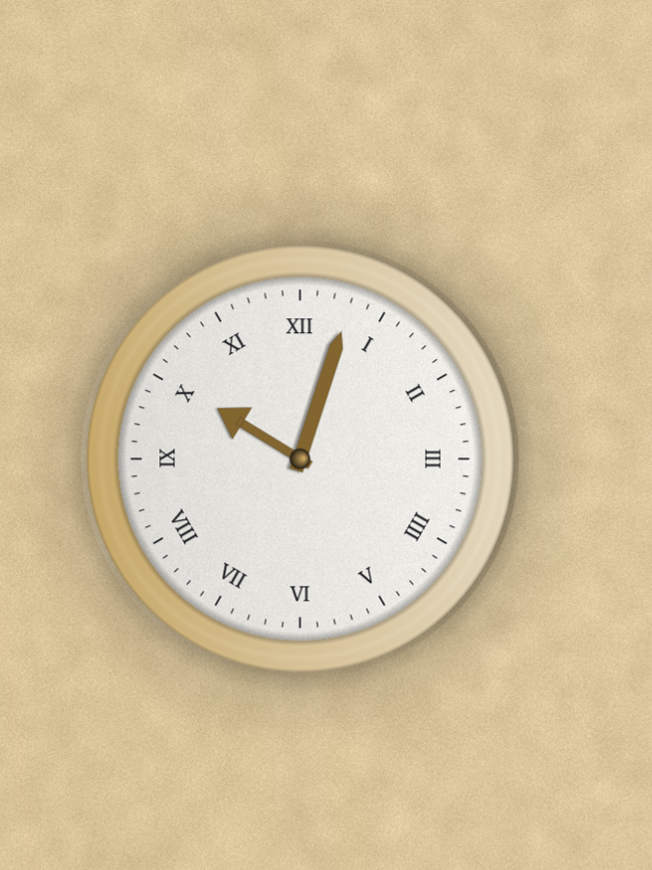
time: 10:03
